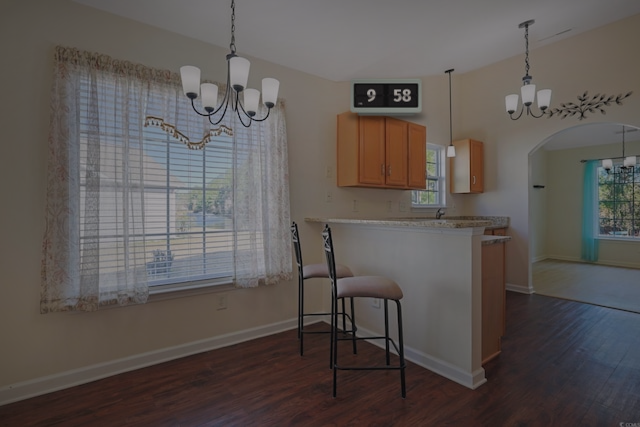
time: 9:58
